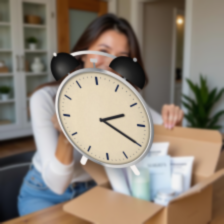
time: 2:20
